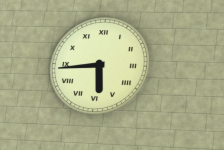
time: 5:44
